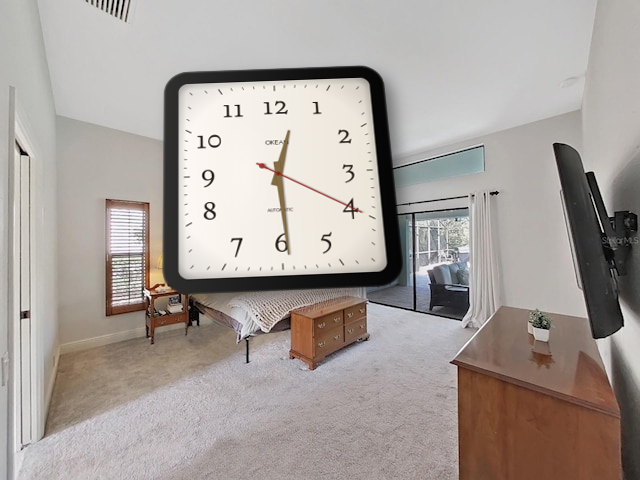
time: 12:29:20
